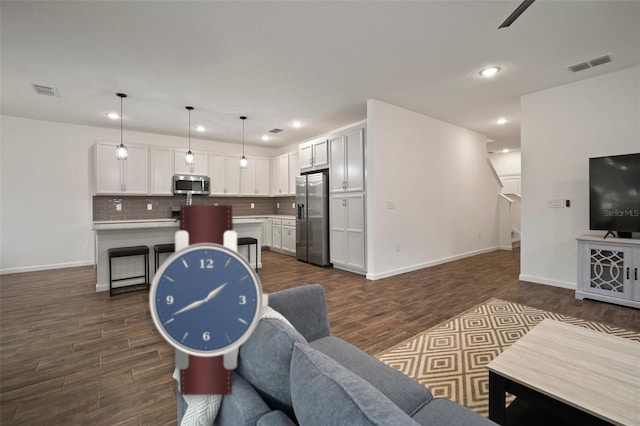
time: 1:41
